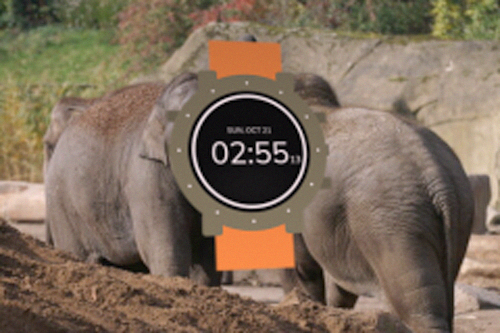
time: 2:55
